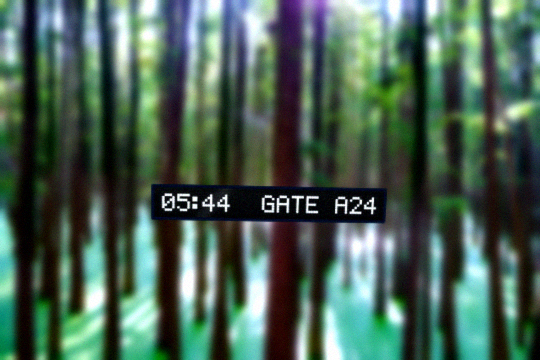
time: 5:44
